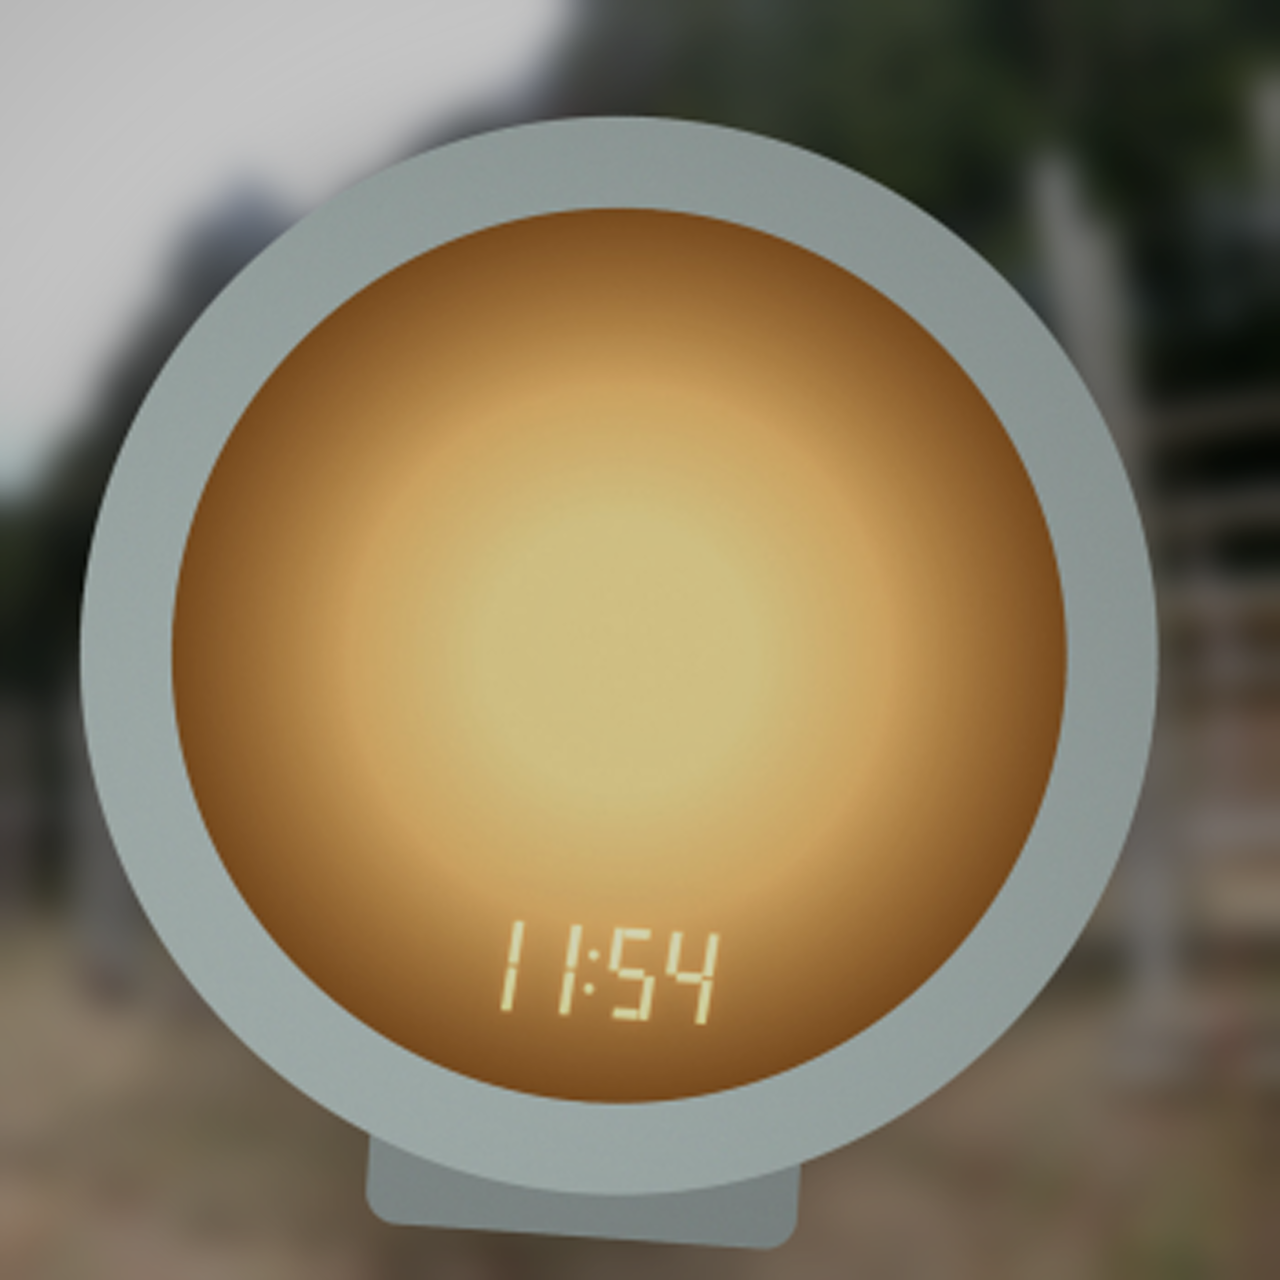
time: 11:54
